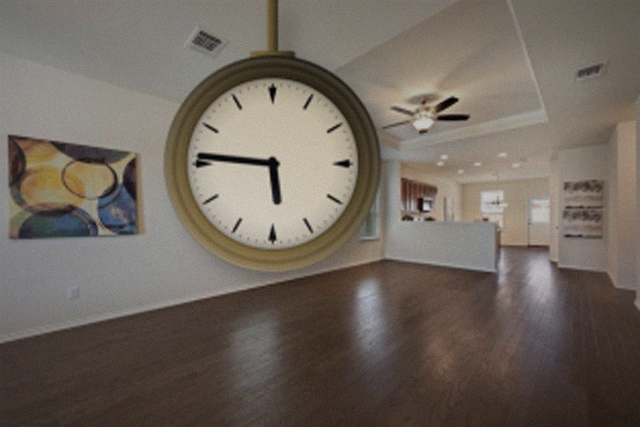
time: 5:46
